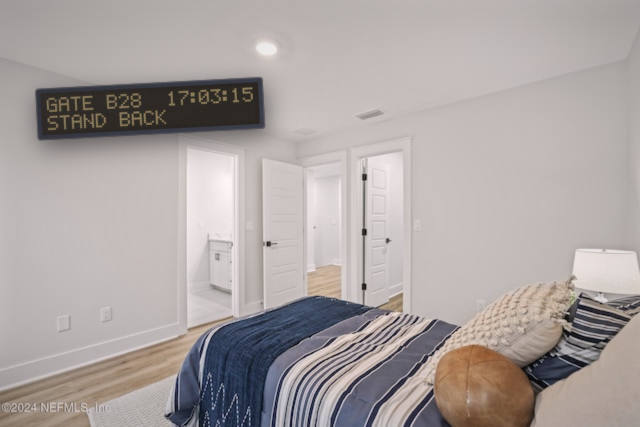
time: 17:03:15
